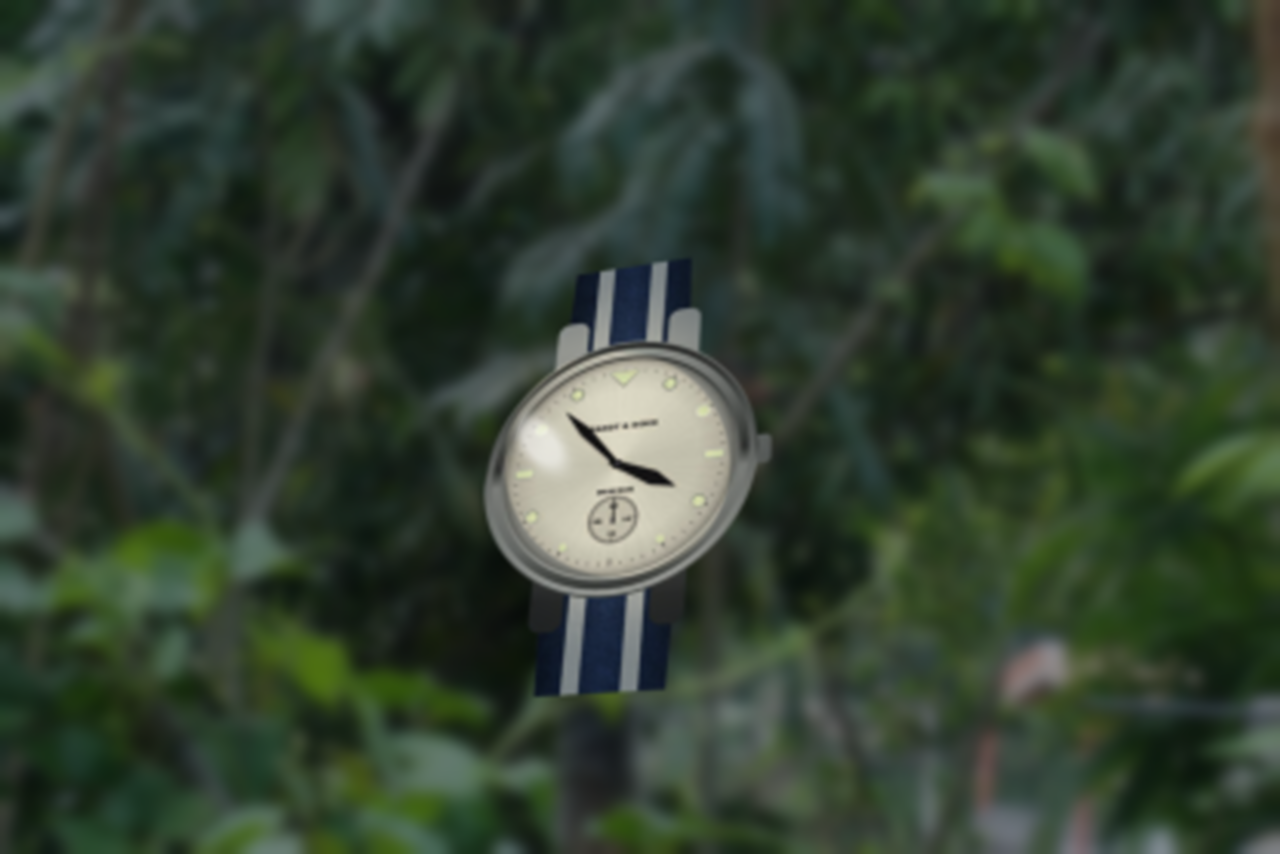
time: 3:53
